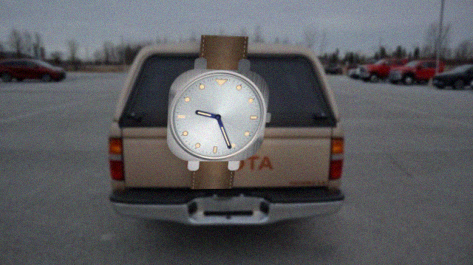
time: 9:26
